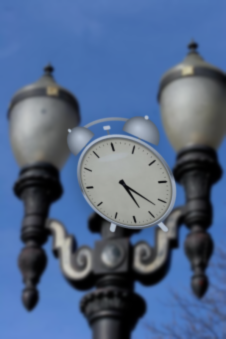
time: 5:22
